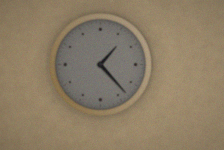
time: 1:23
